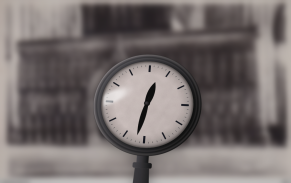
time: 12:32
